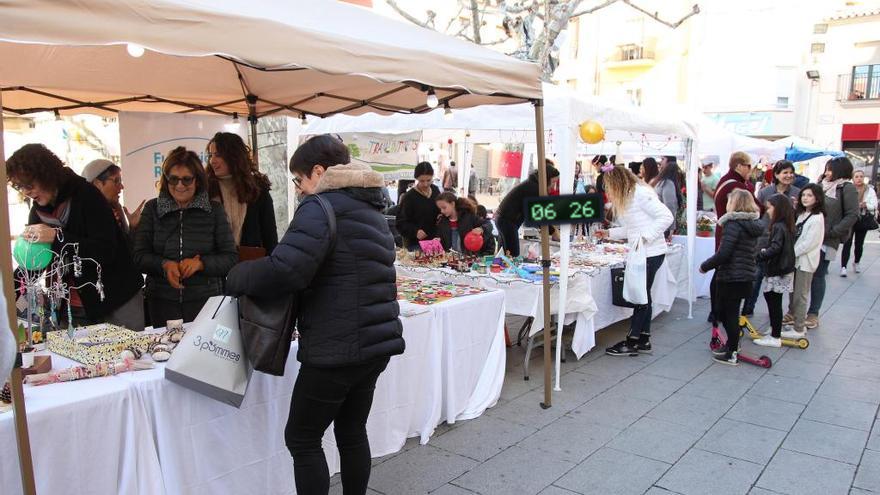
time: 6:26
